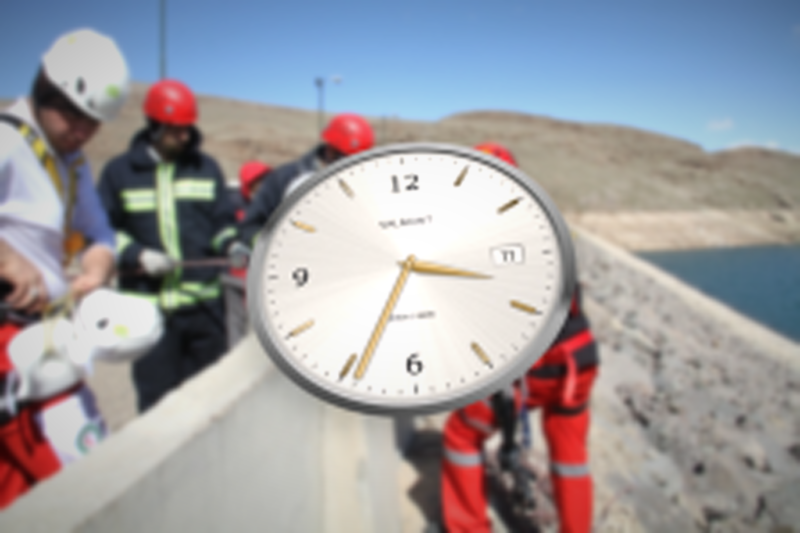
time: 3:34
